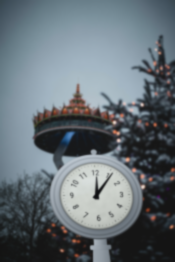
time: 12:06
